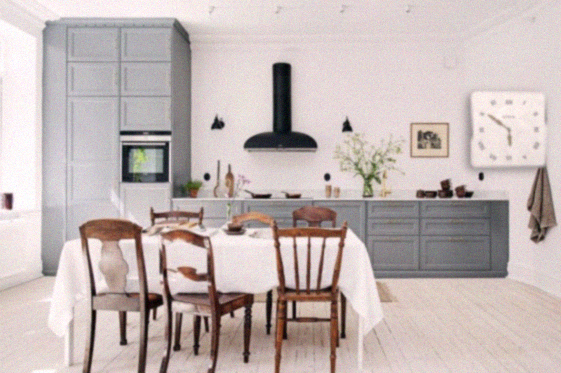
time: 5:51
